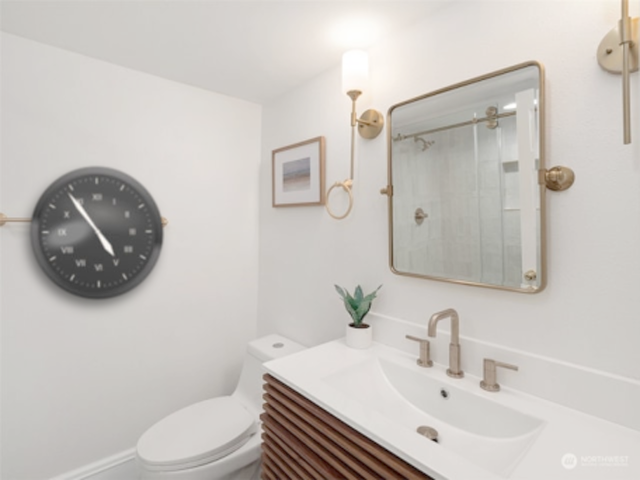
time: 4:54
